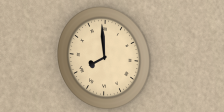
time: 7:59
